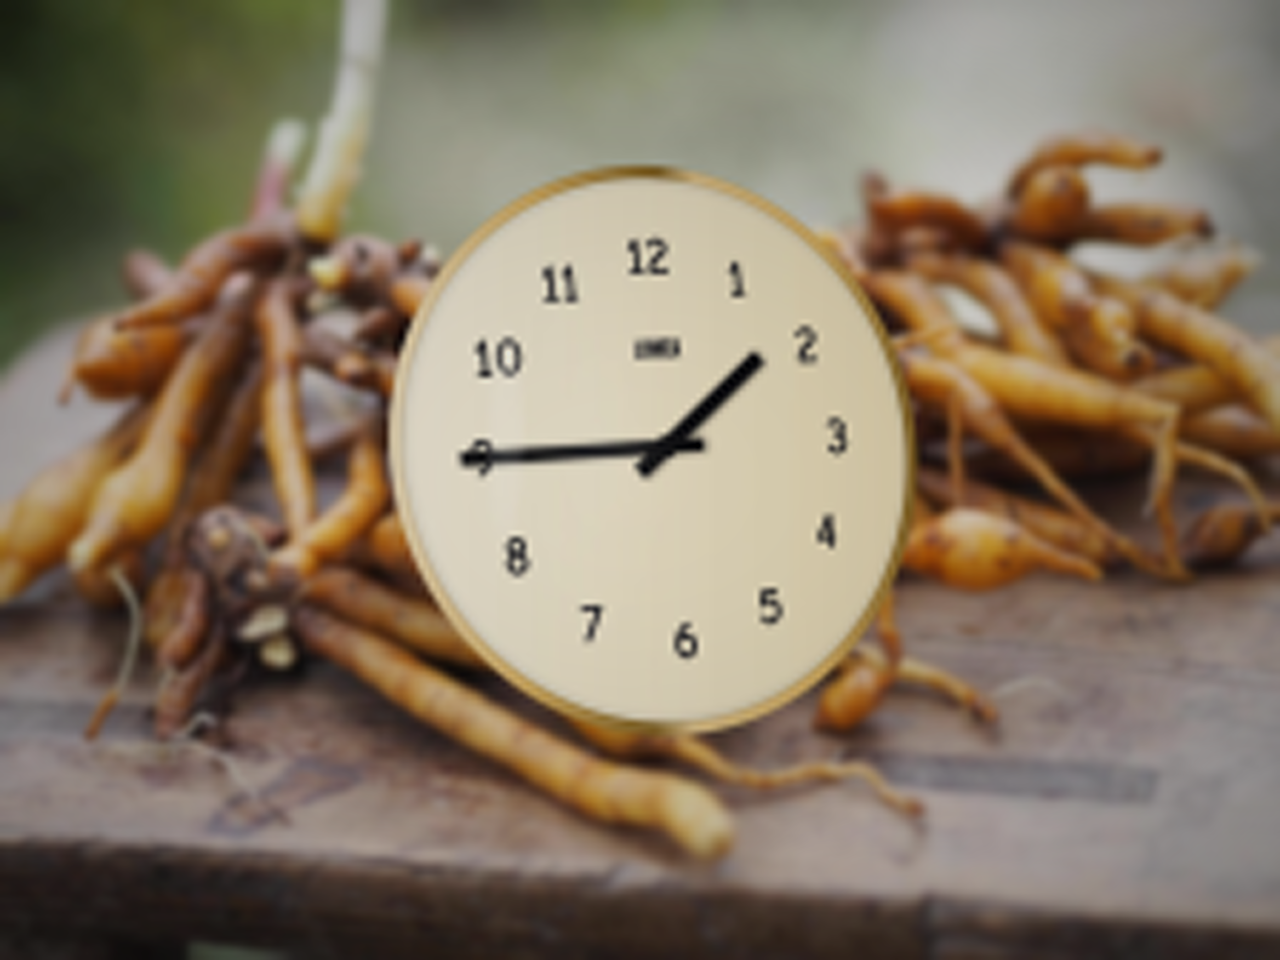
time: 1:45
